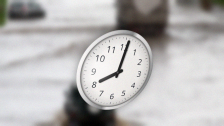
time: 8:01
